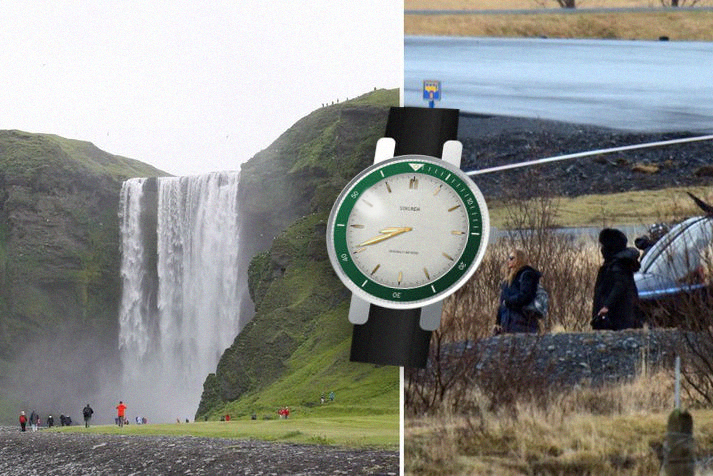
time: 8:41
